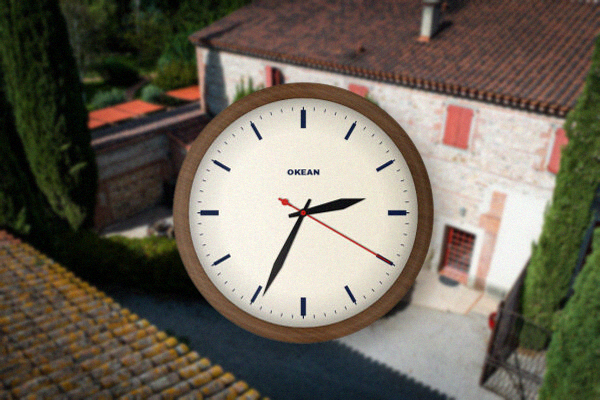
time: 2:34:20
